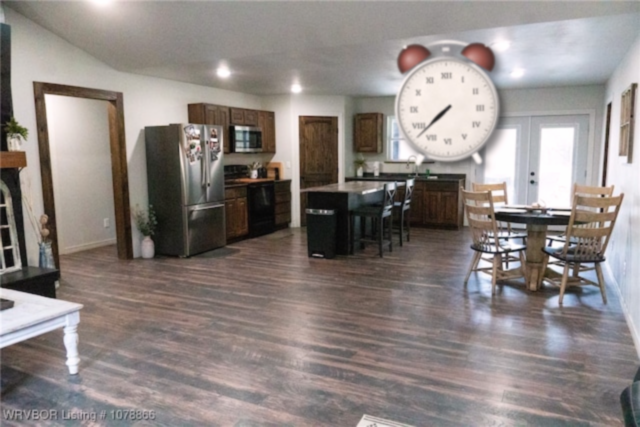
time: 7:38
